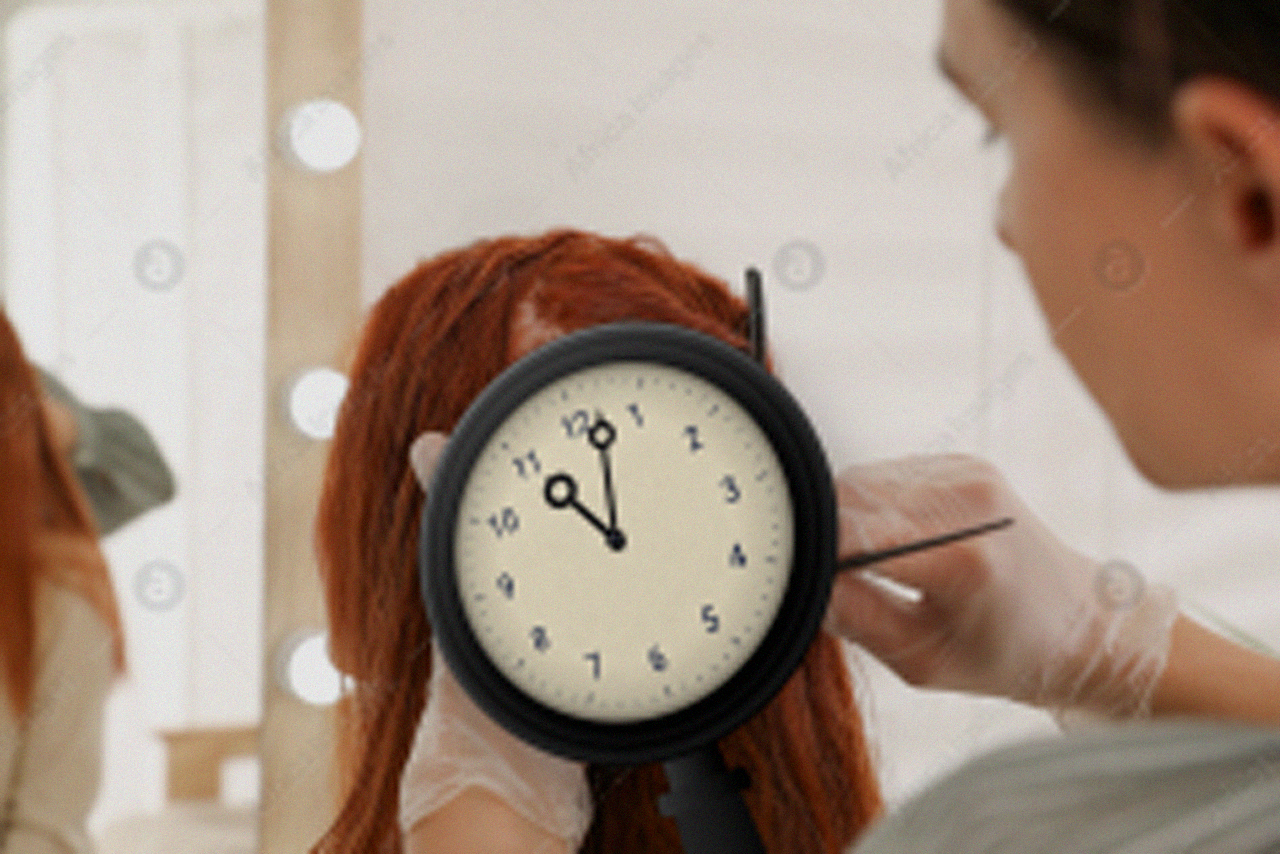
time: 11:02
